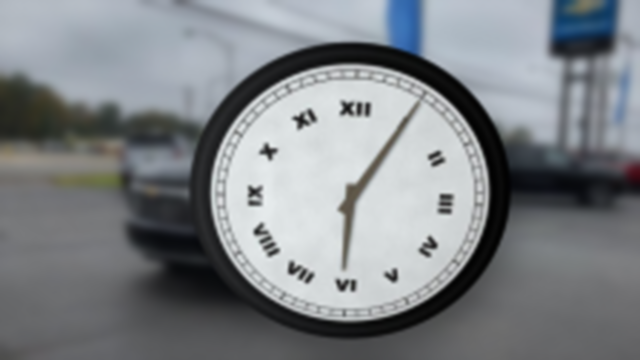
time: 6:05
